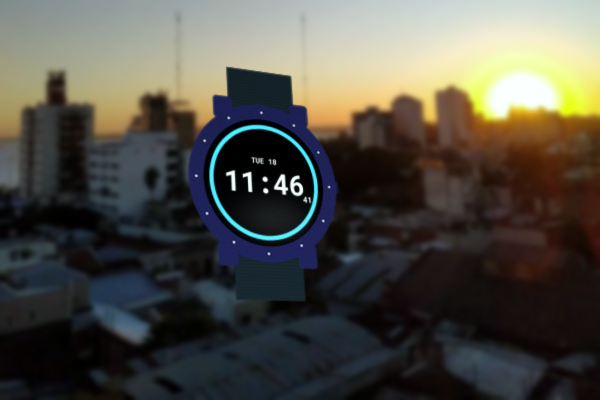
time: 11:46
